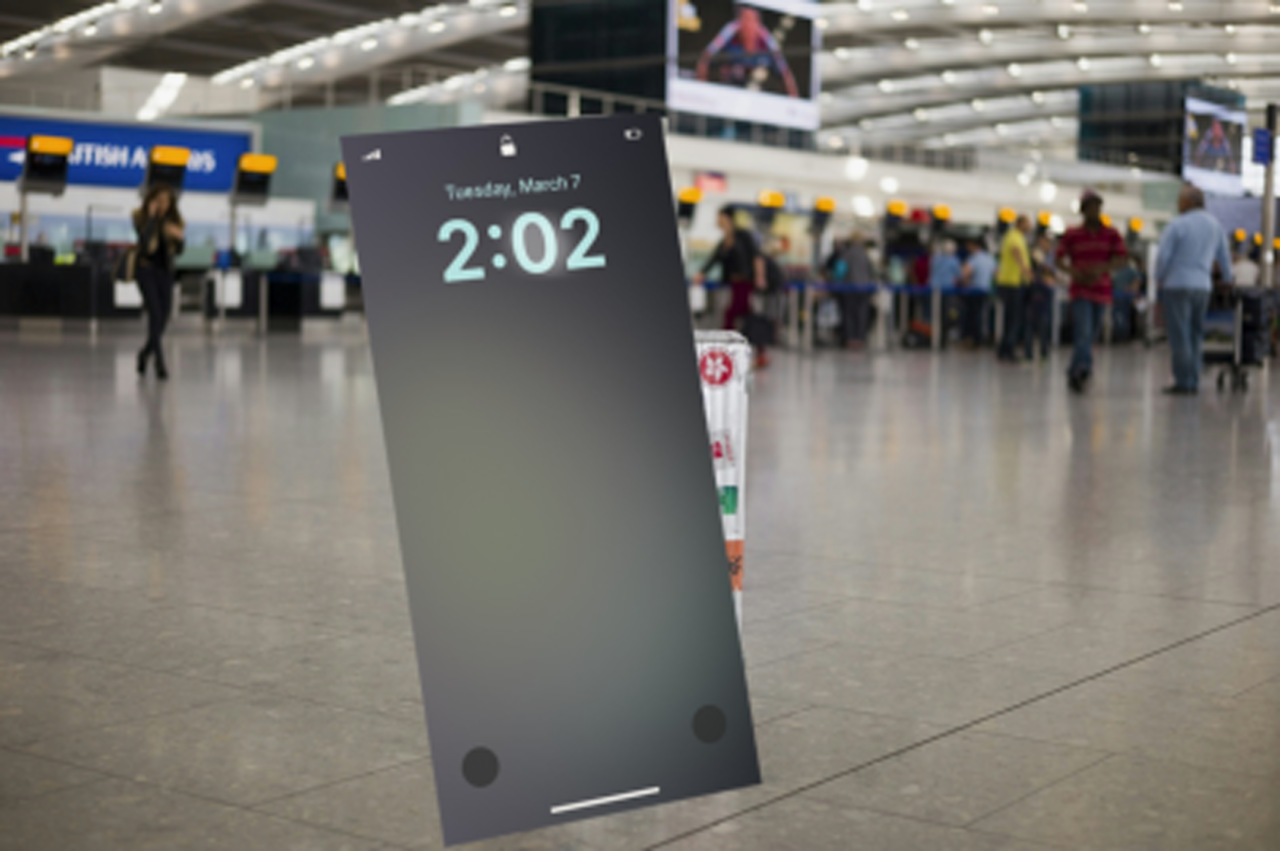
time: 2:02
